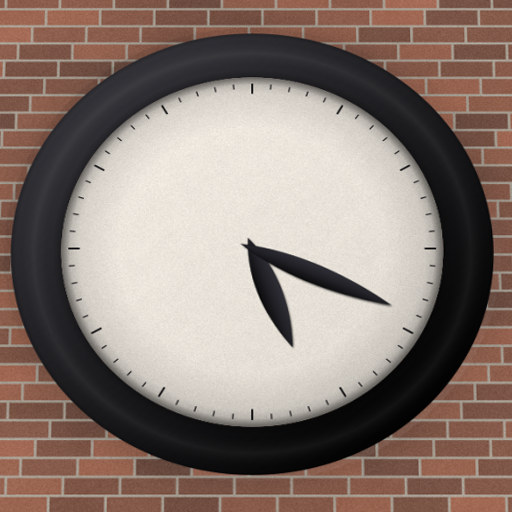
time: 5:19
